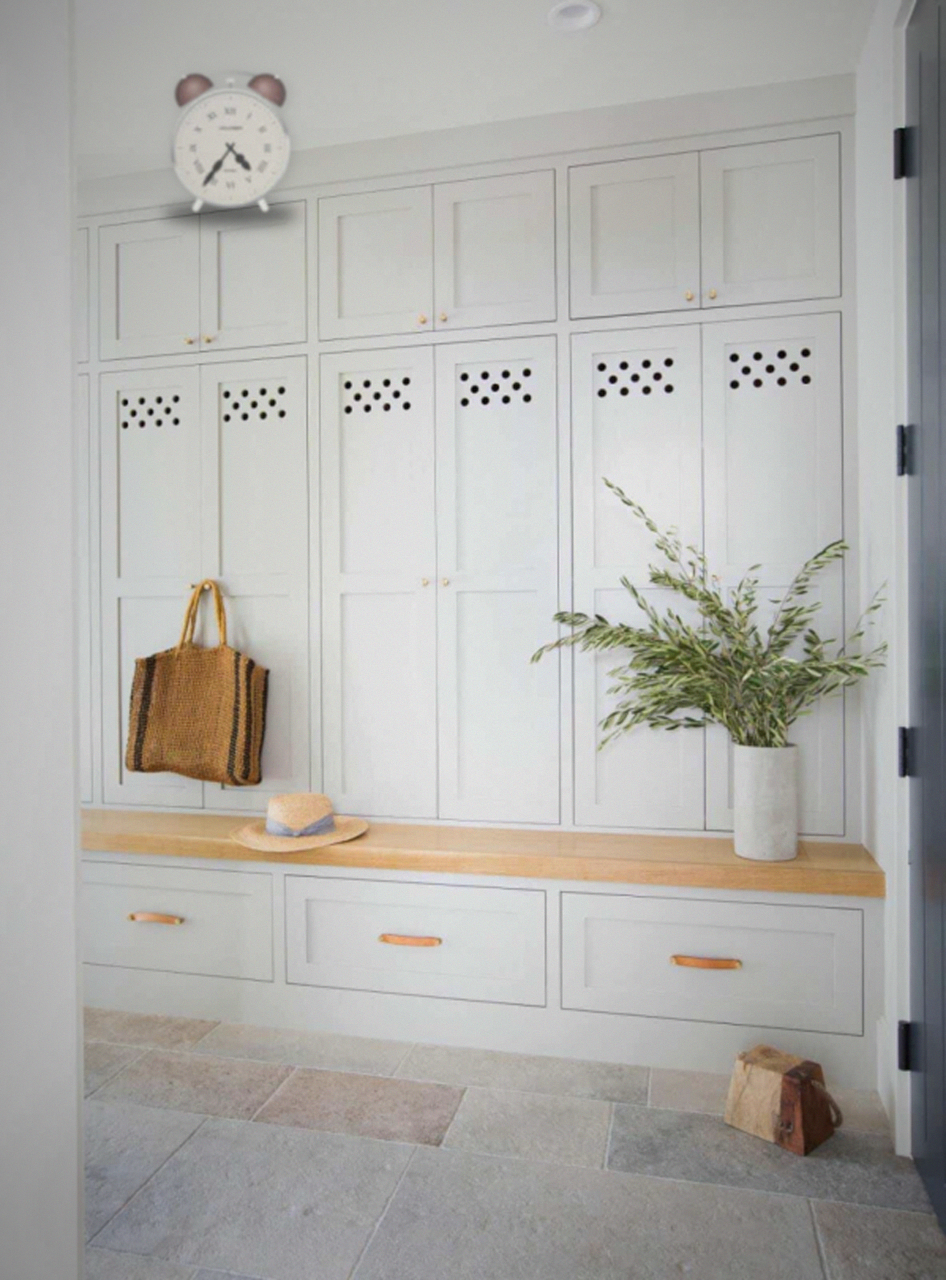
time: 4:36
